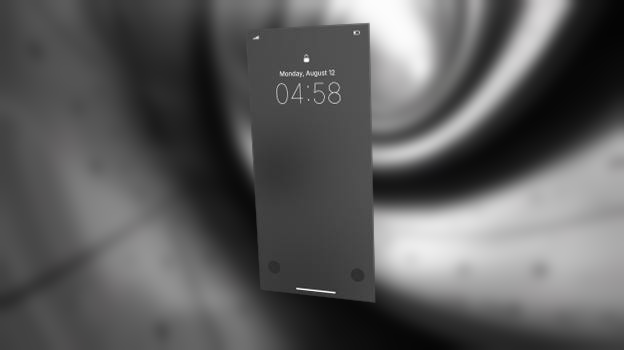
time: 4:58
